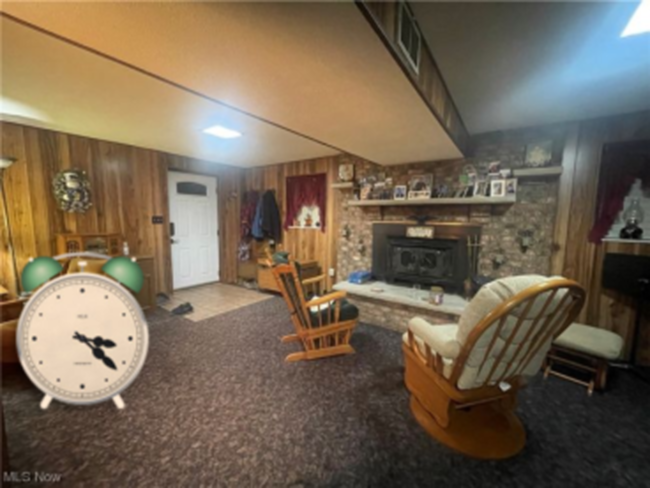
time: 3:22
